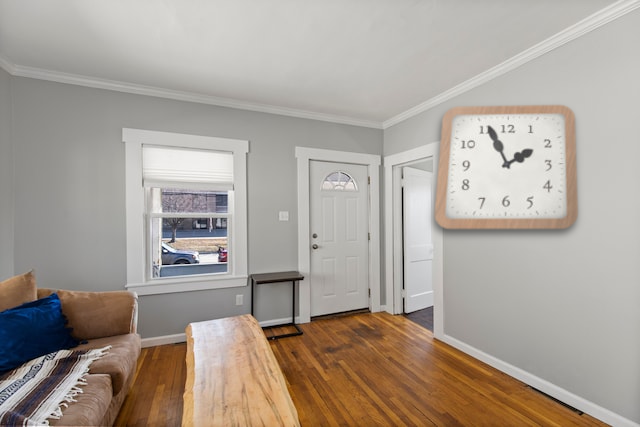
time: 1:56
